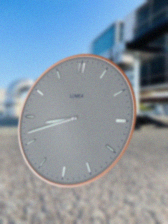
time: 8:42
